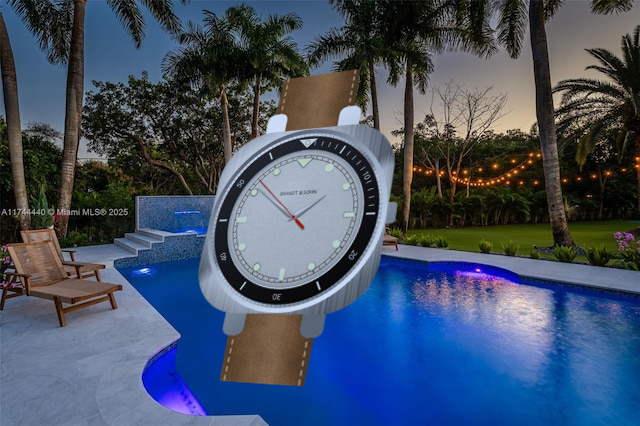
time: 1:50:52
